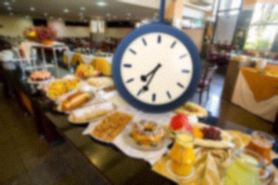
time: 7:34
